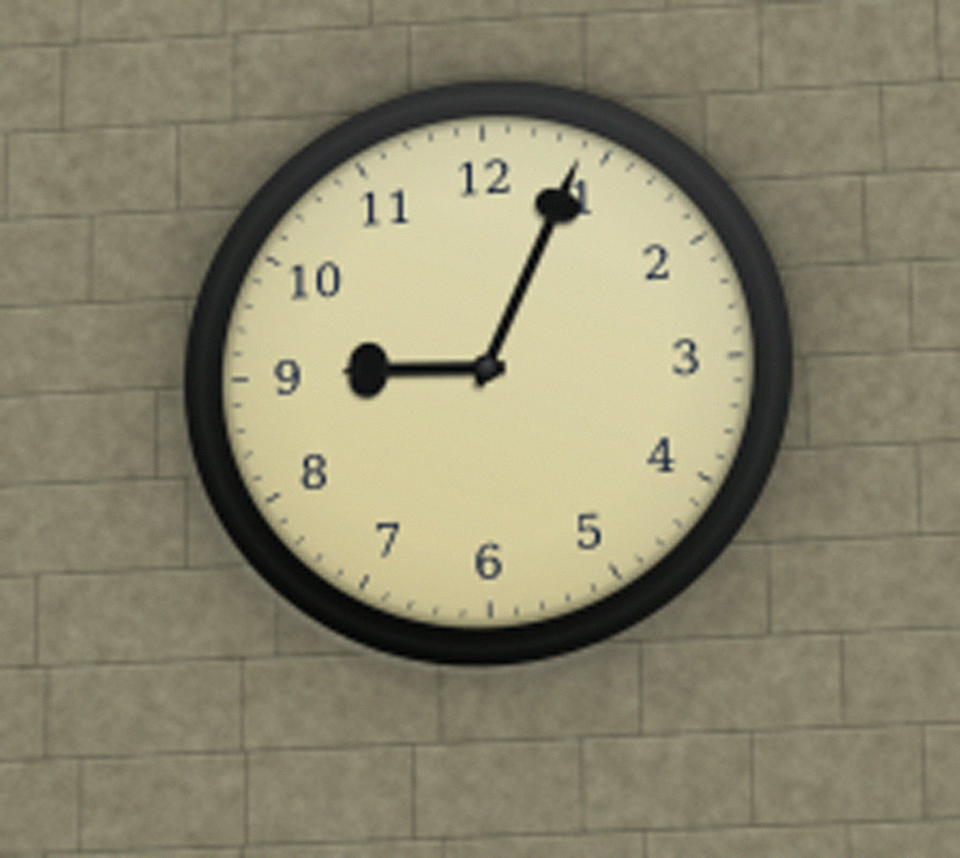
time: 9:04
